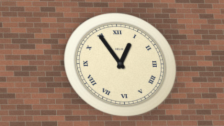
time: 12:55
